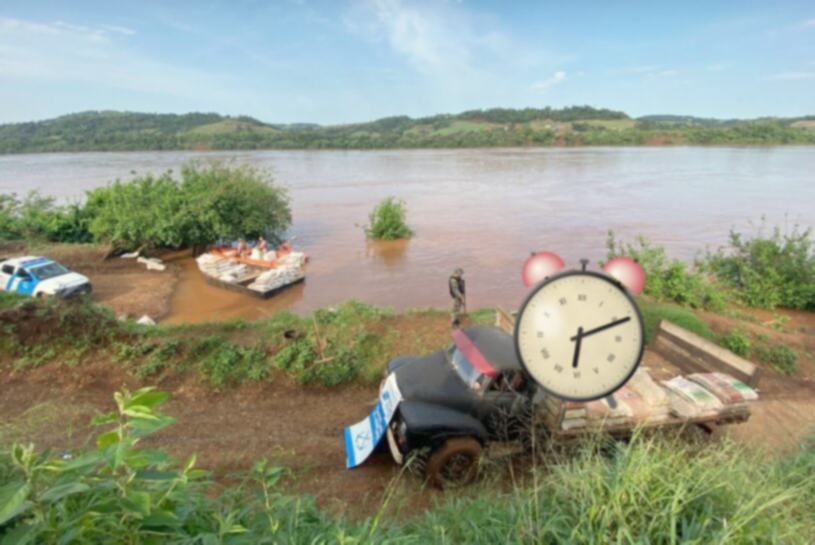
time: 6:11
